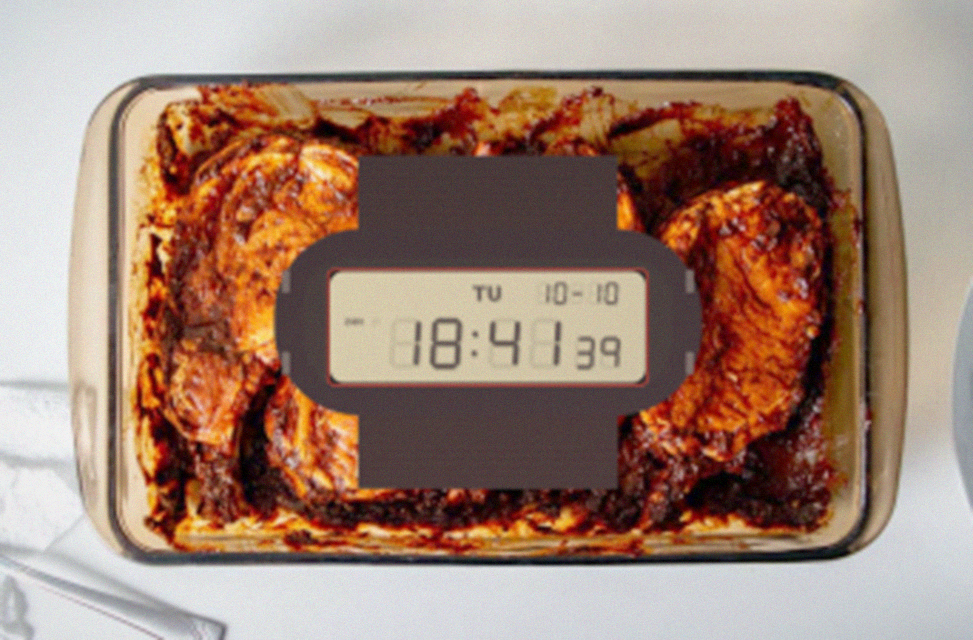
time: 18:41:39
